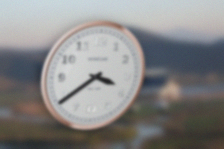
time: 3:39
